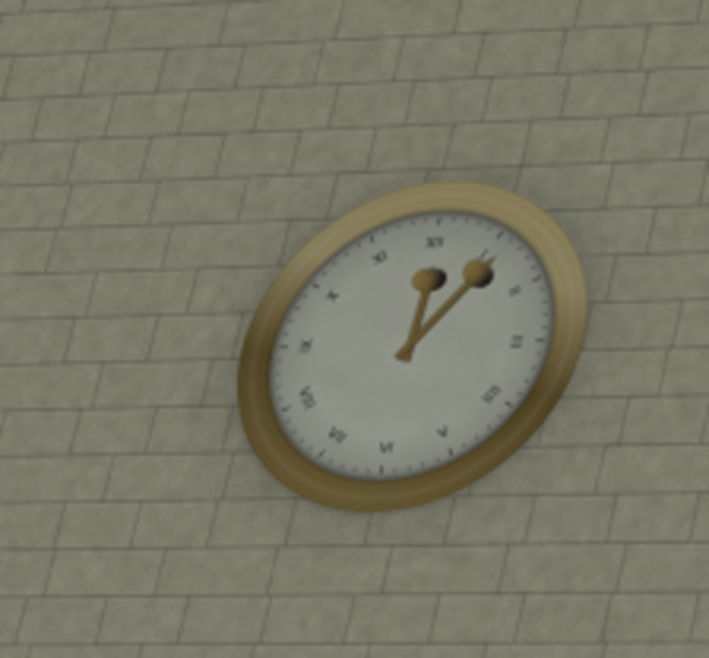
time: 12:06
